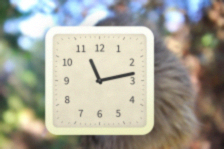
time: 11:13
